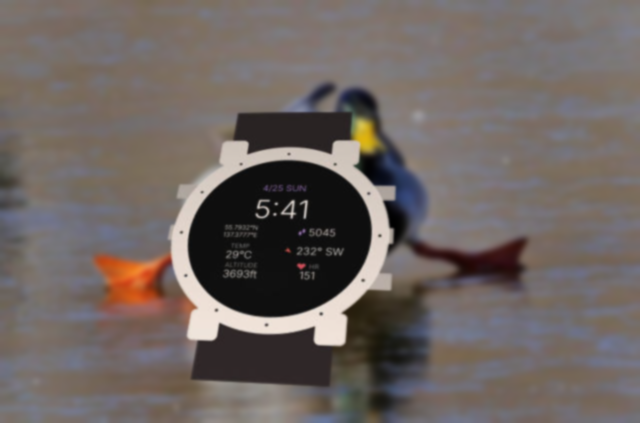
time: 5:41
